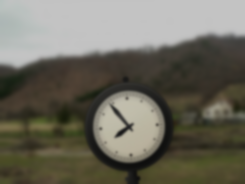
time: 7:54
